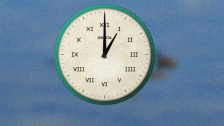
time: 1:00
